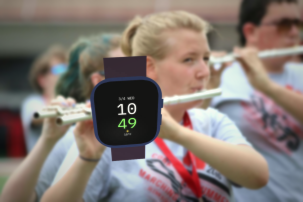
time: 10:49
